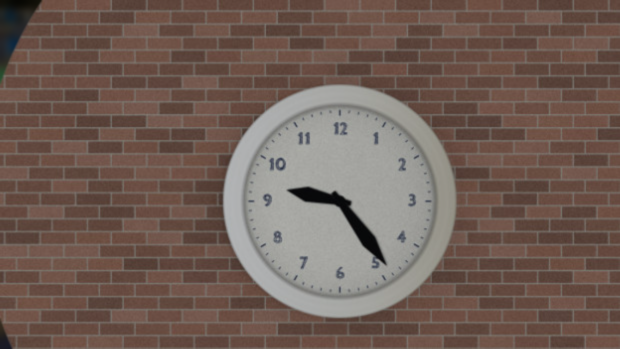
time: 9:24
